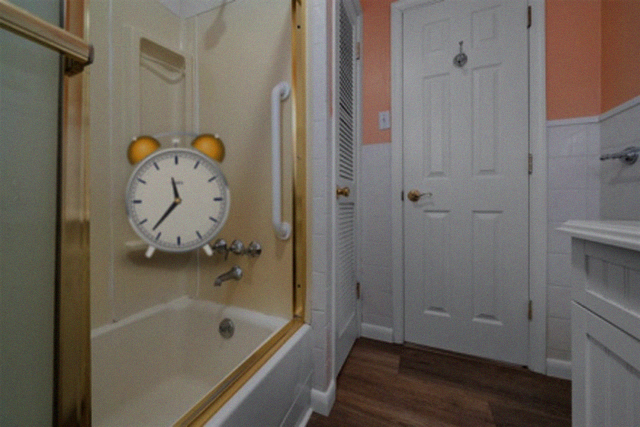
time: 11:37
